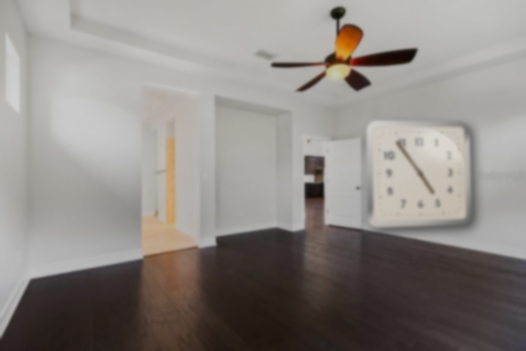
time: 4:54
